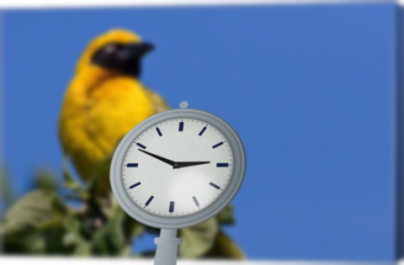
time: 2:49
